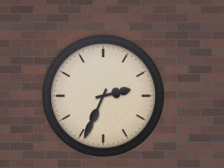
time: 2:34
